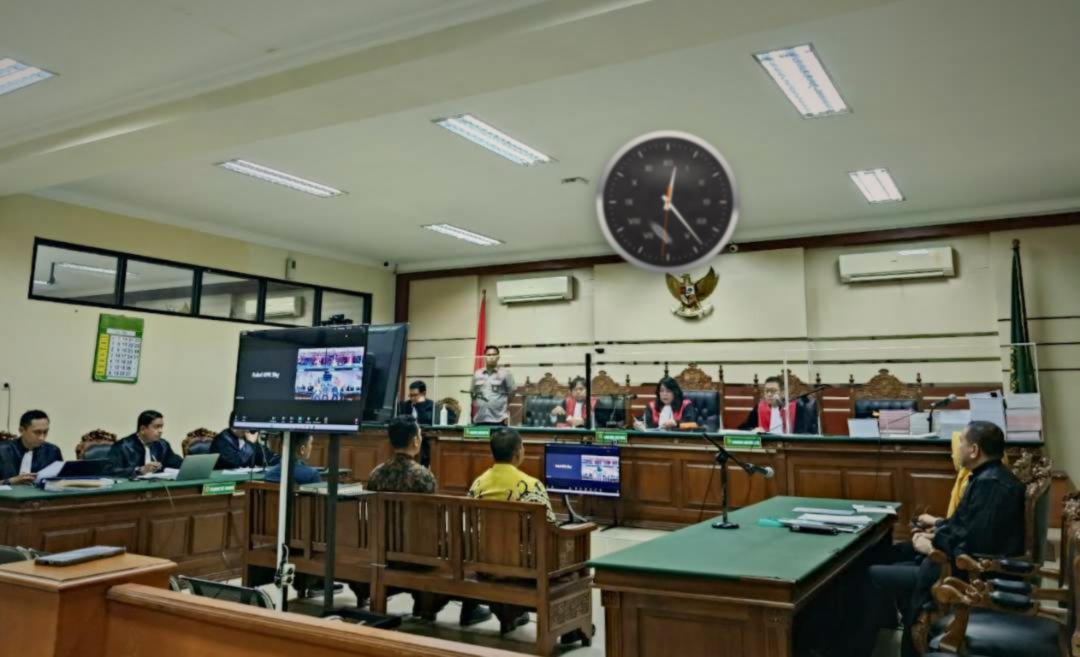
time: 12:23:31
